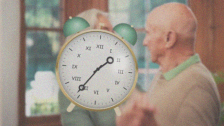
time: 1:36
